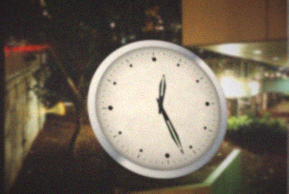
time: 12:27
